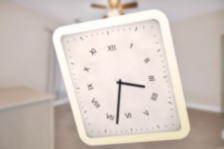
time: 3:33
